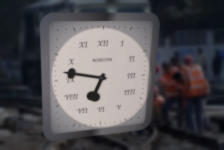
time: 6:47
